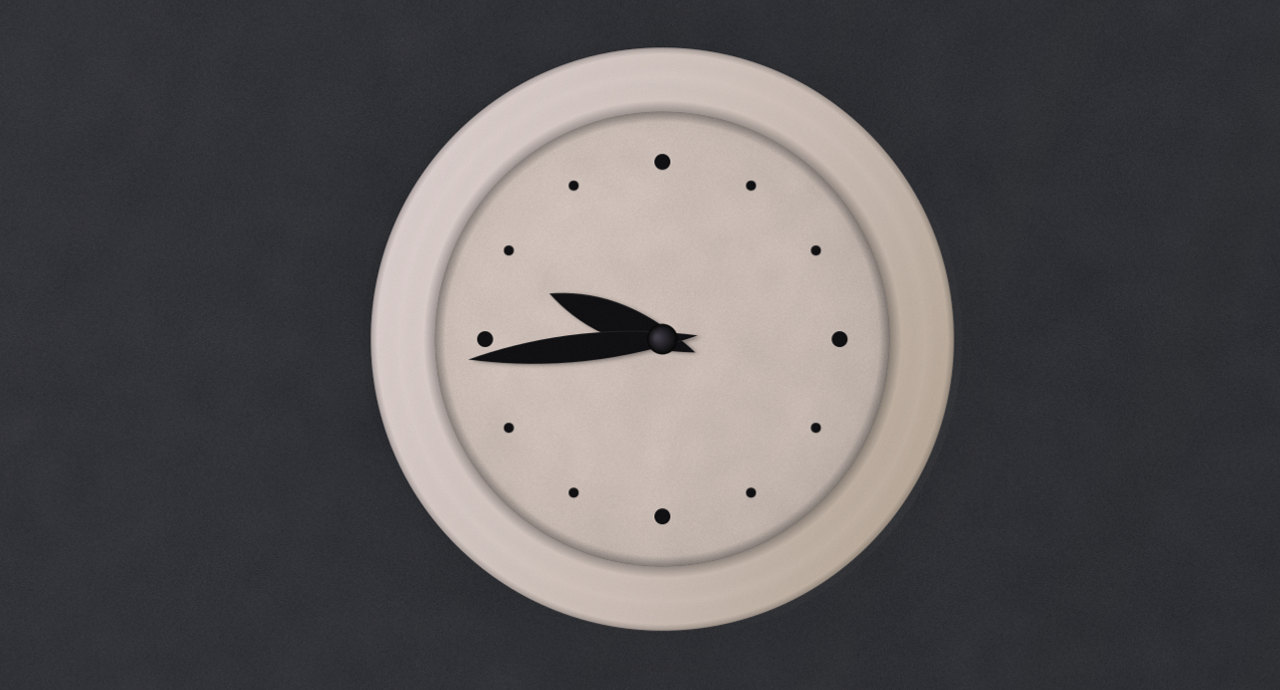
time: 9:44
